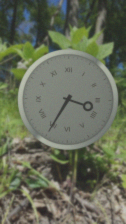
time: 3:35
